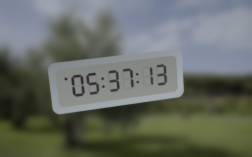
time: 5:37:13
